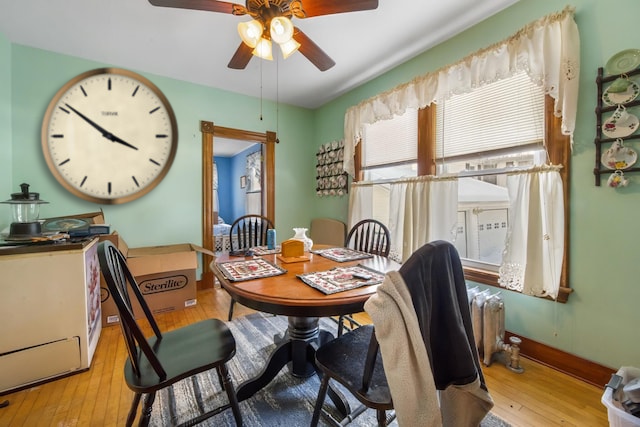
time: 3:51
